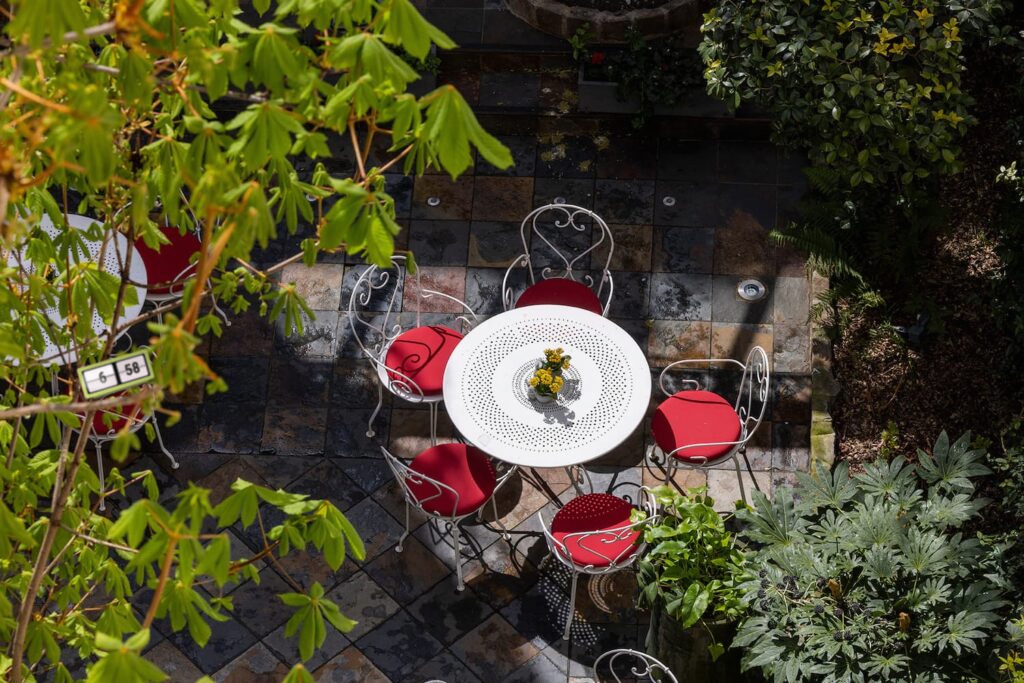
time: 6:58
